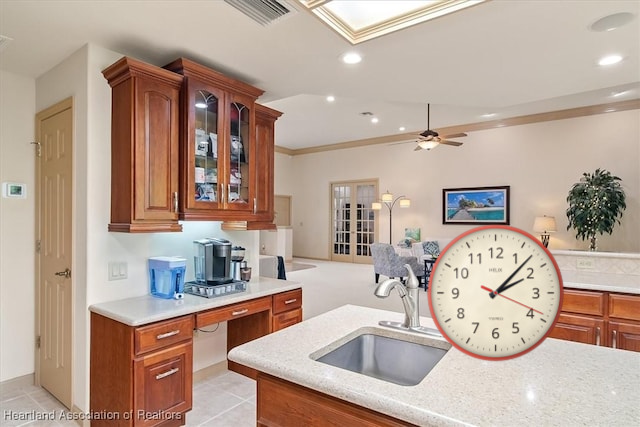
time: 2:07:19
